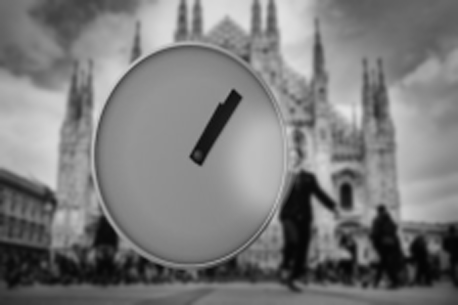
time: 1:06
